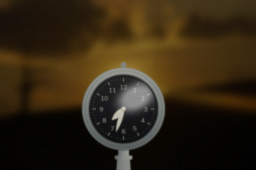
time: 7:33
